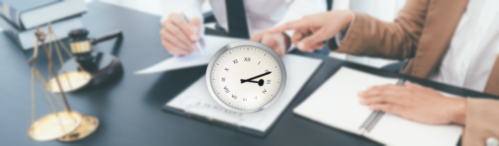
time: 3:11
